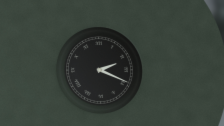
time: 2:19
